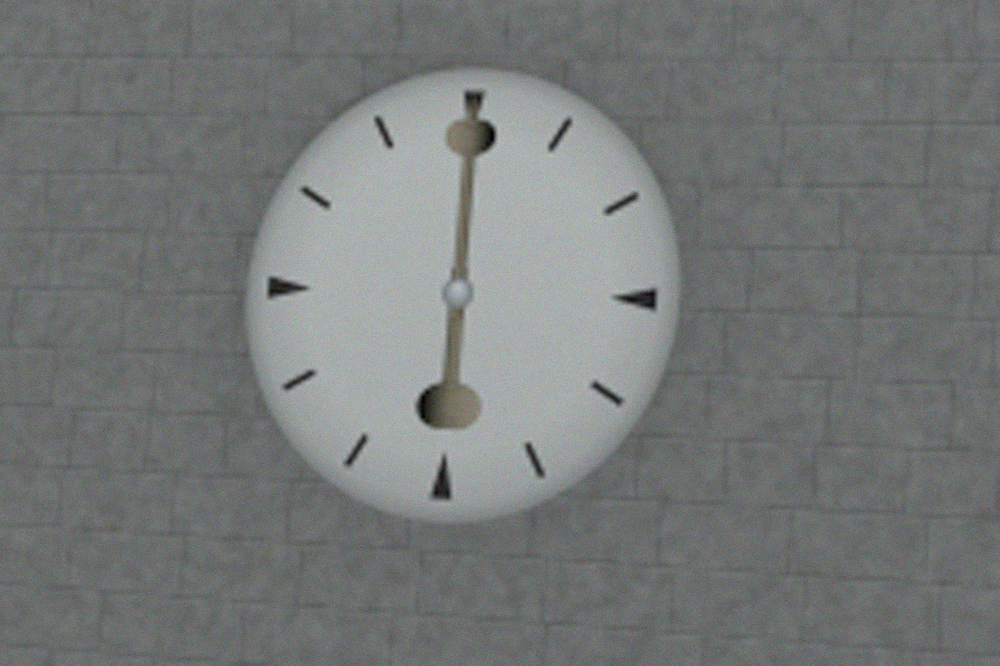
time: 6:00
